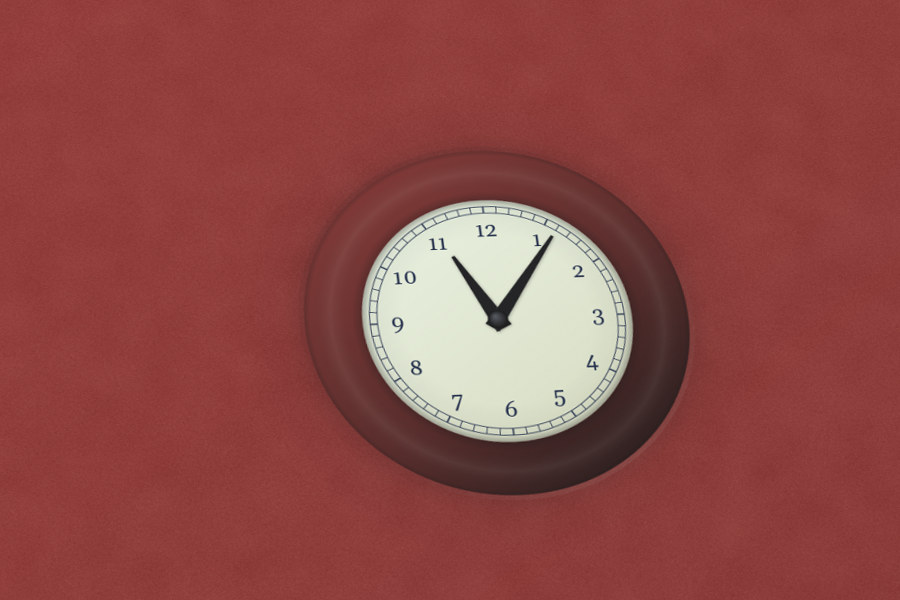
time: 11:06
